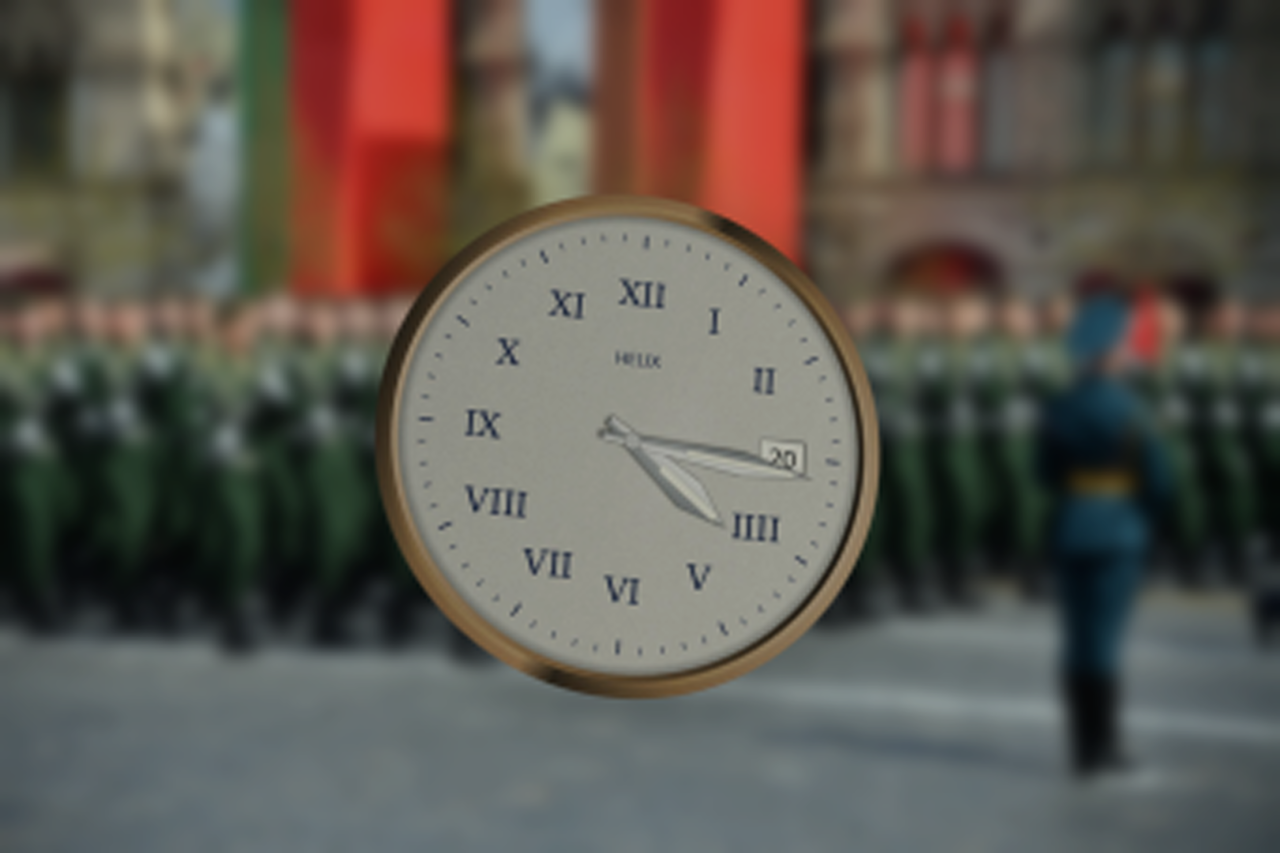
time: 4:16
